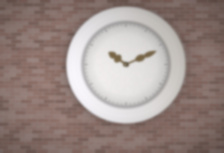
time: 10:11
